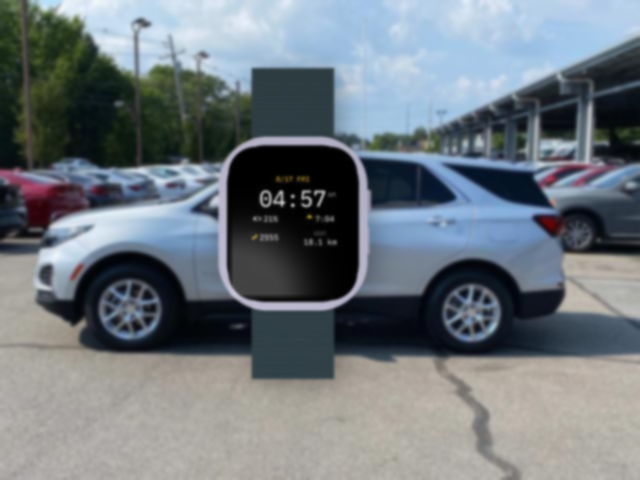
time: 4:57
